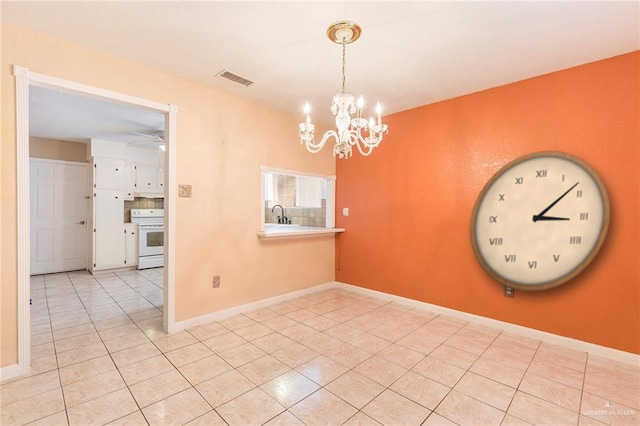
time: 3:08
